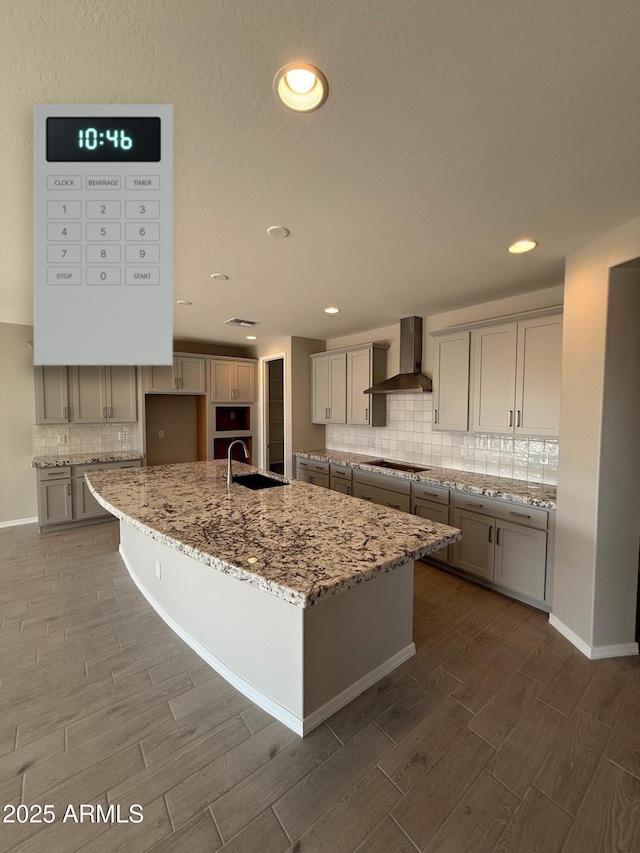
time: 10:46
